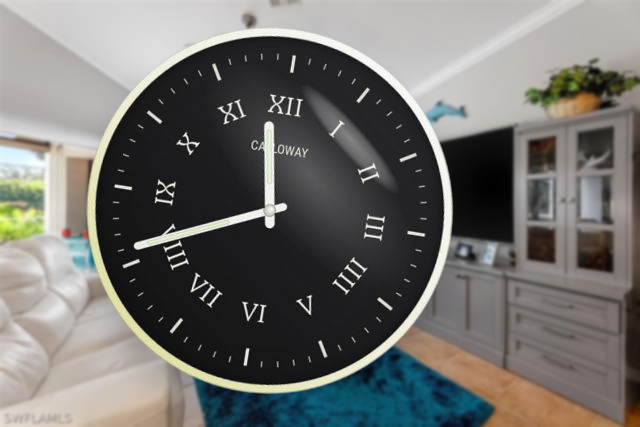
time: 11:41
